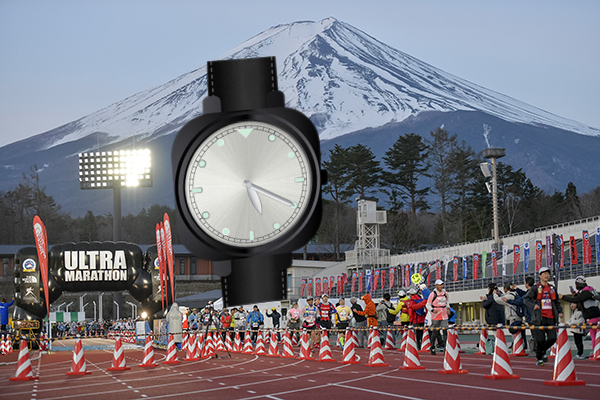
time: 5:20
